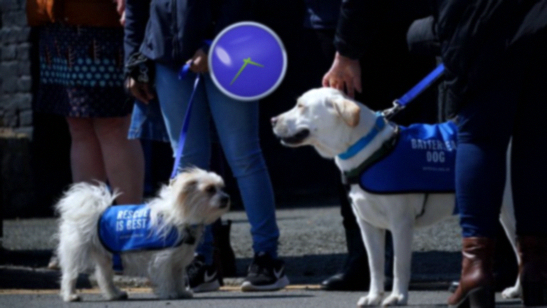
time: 3:36
